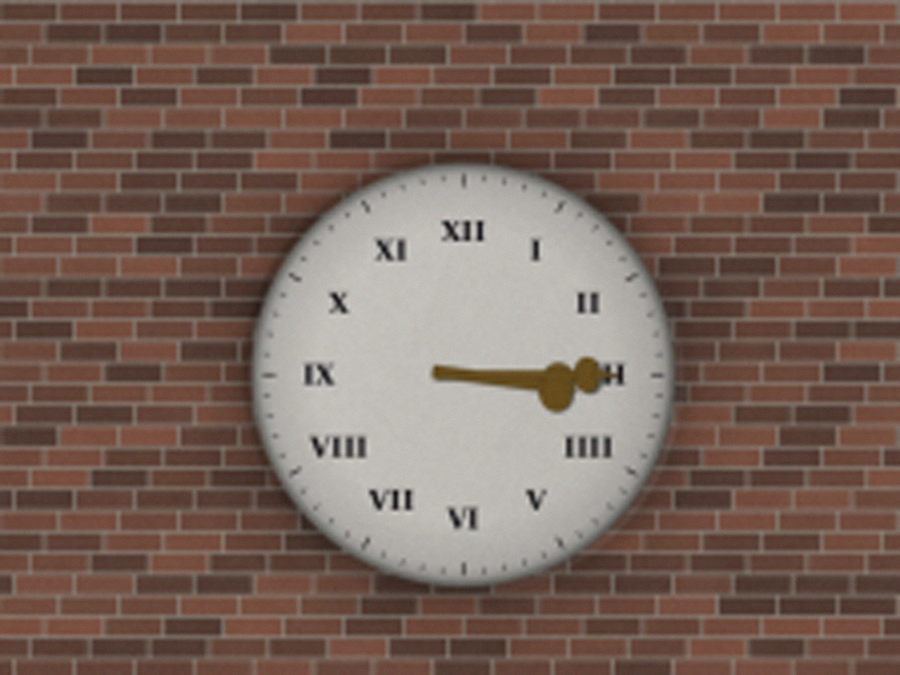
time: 3:15
